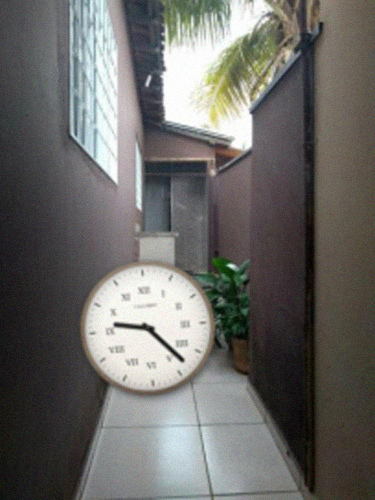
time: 9:23
